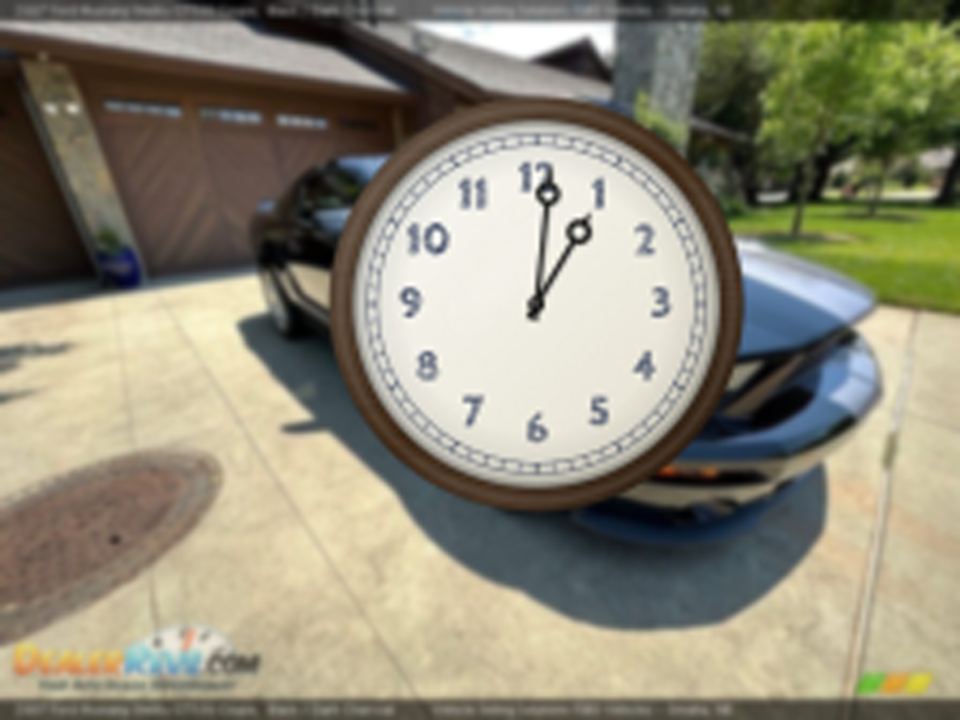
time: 1:01
